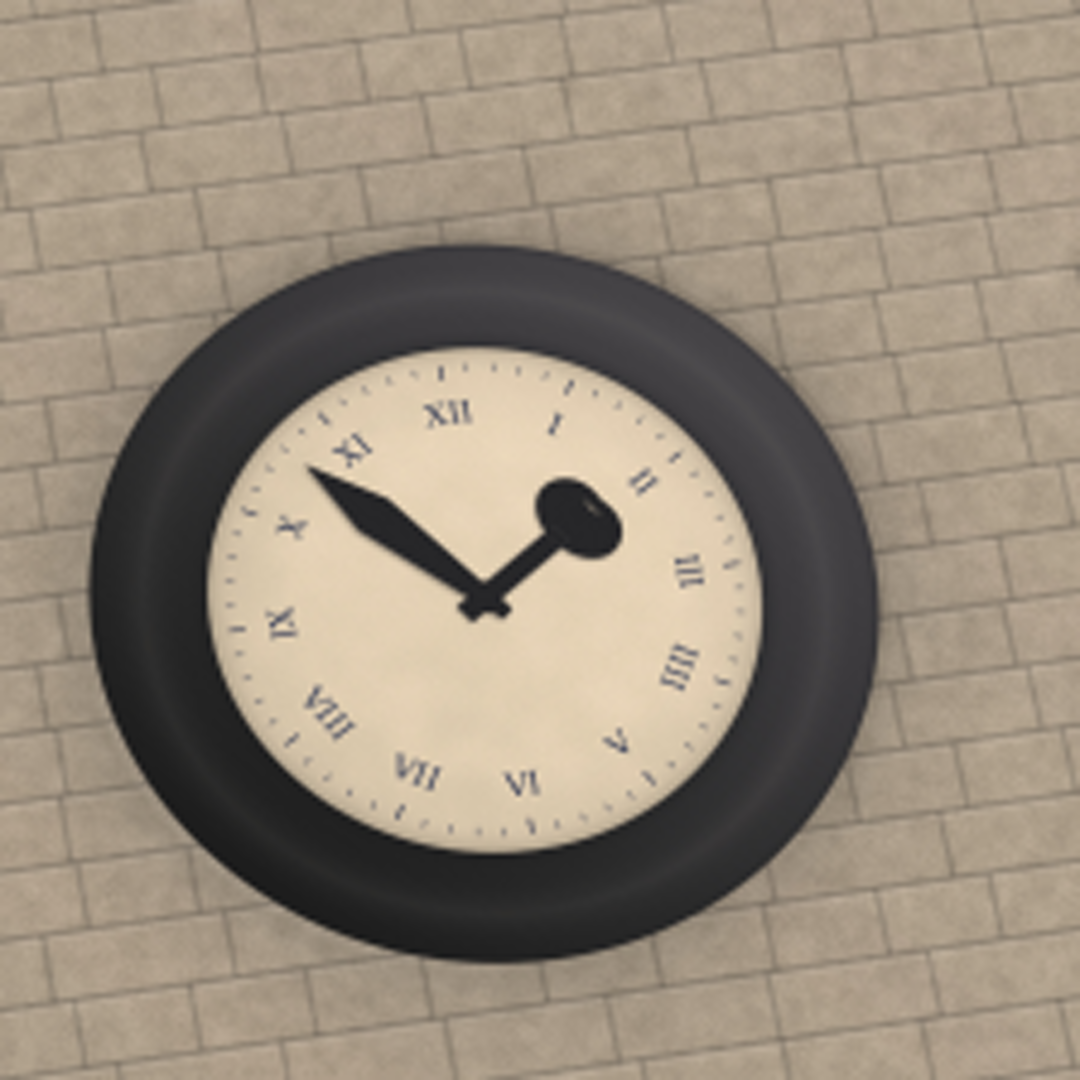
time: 1:53
